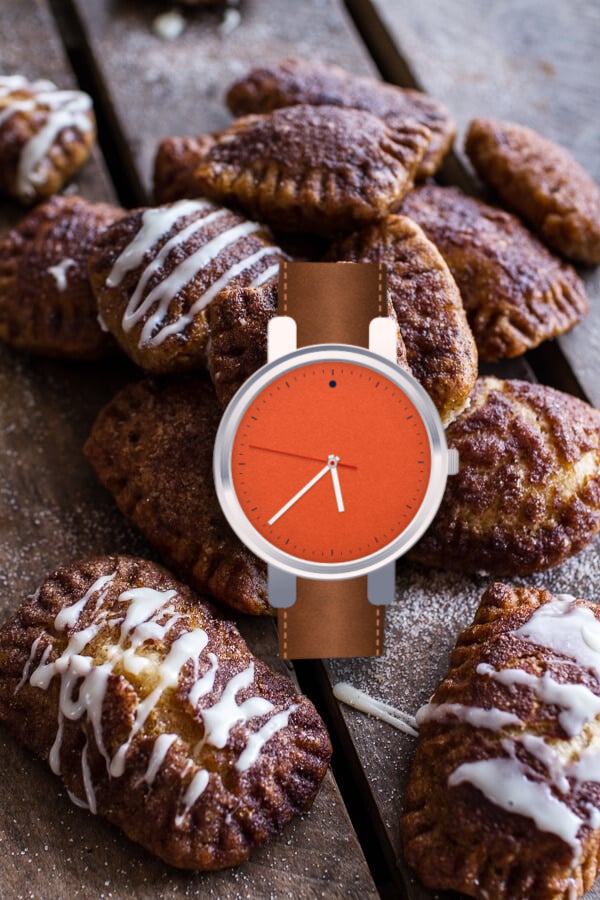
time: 5:37:47
